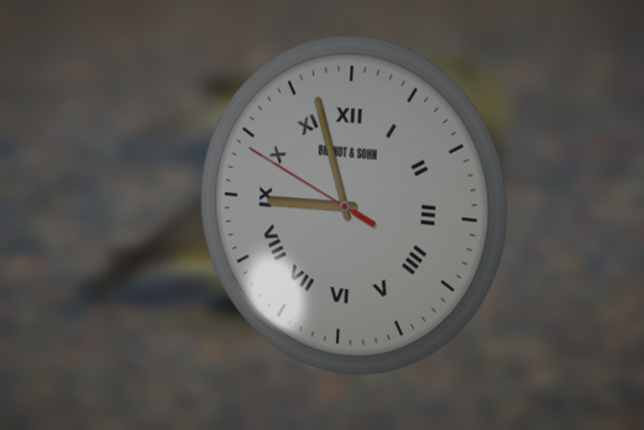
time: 8:56:49
